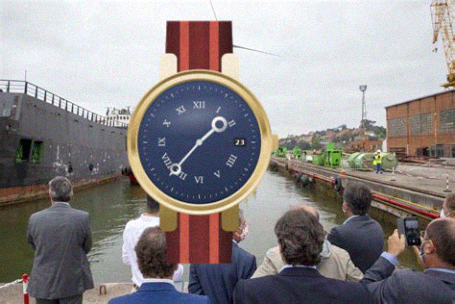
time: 1:37
